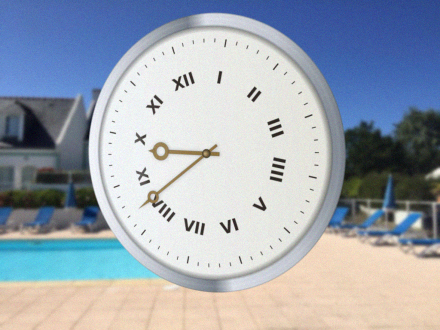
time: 9:42
